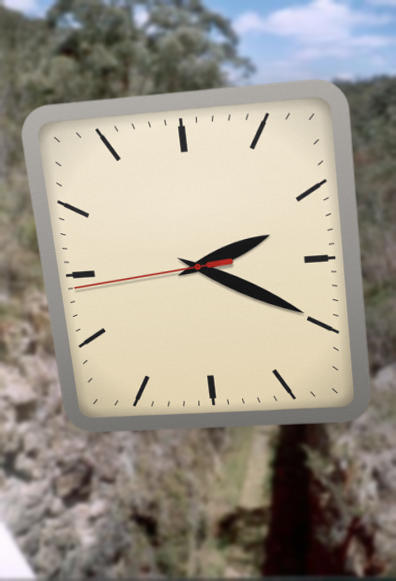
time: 2:19:44
